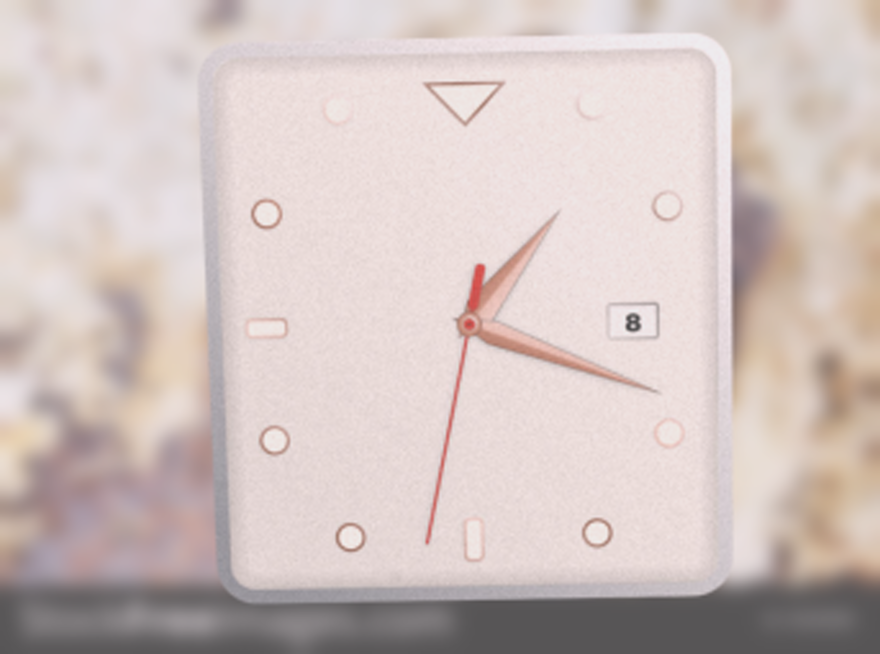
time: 1:18:32
